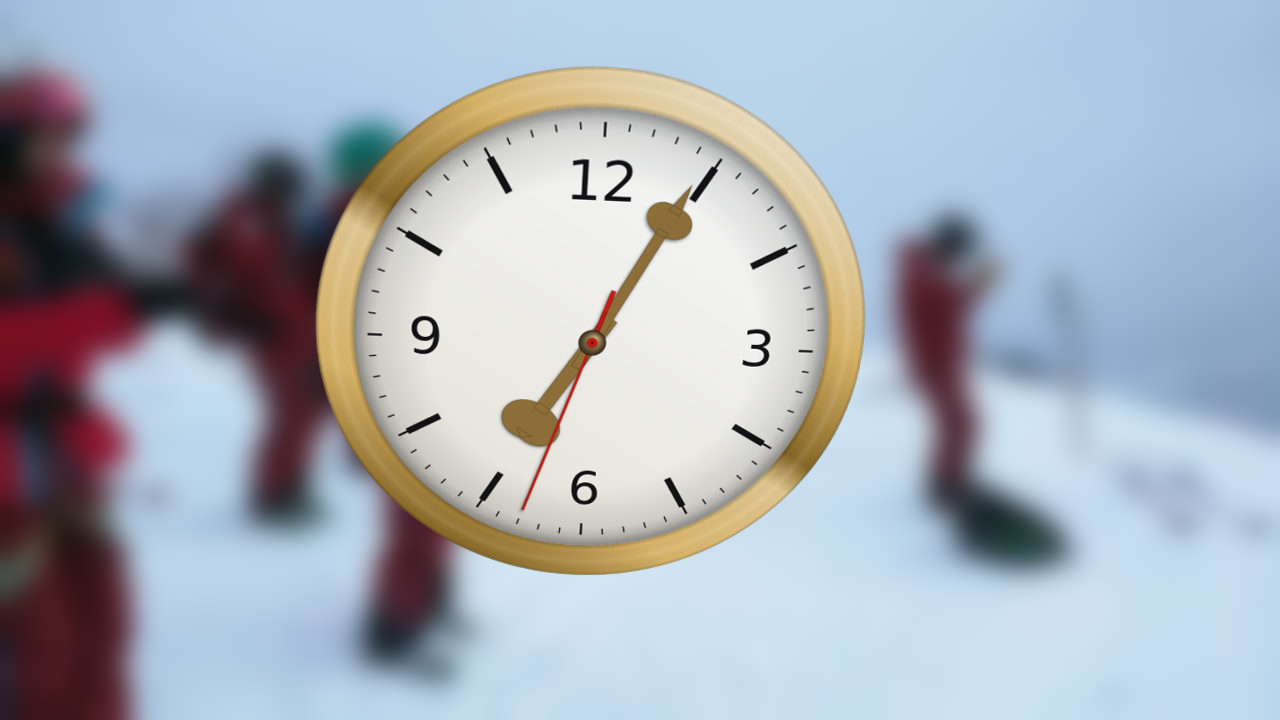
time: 7:04:33
